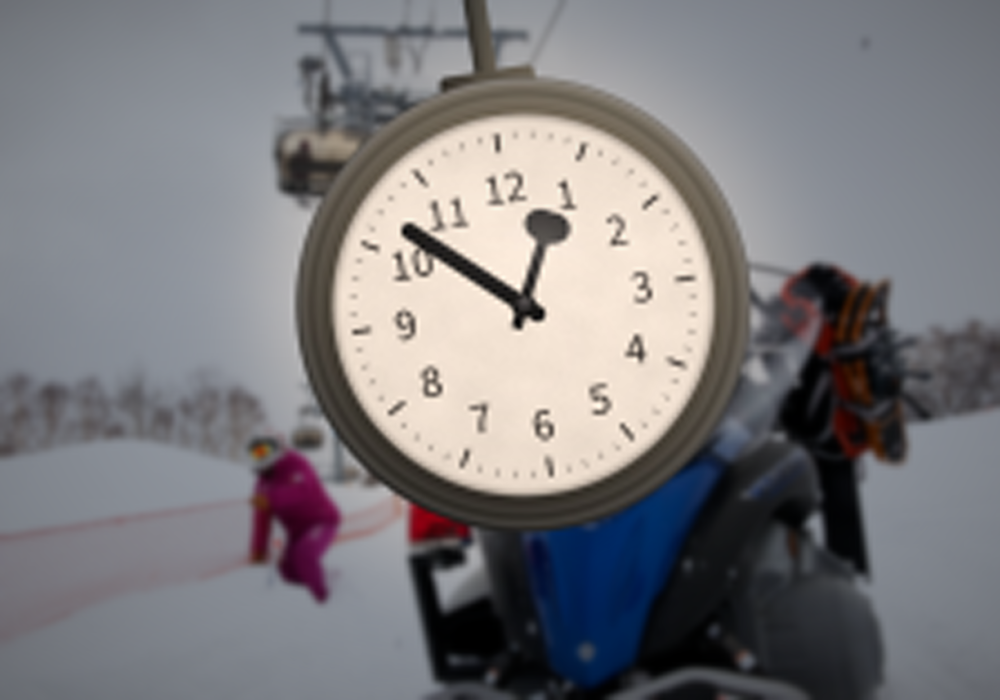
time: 12:52
